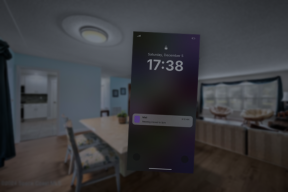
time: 17:38
